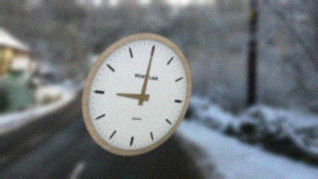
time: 9:00
